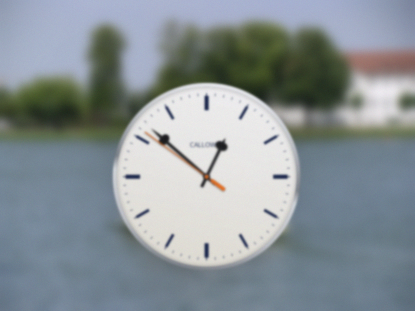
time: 12:51:51
